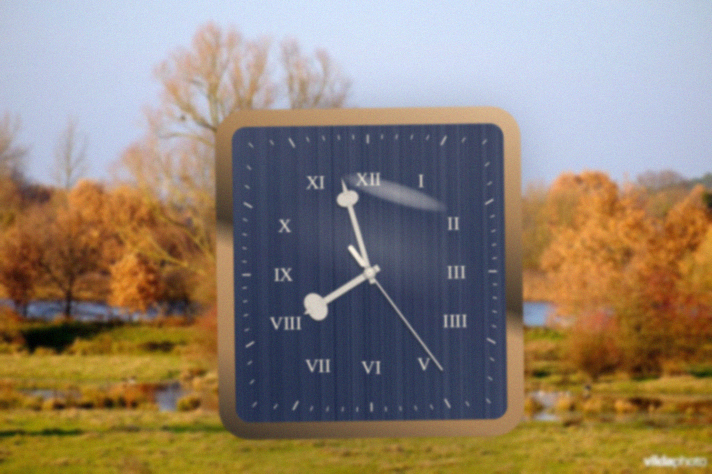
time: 7:57:24
